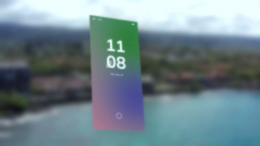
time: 11:08
